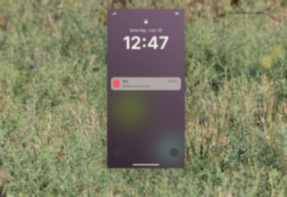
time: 12:47
